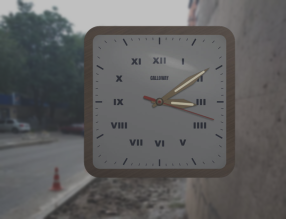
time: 3:09:18
